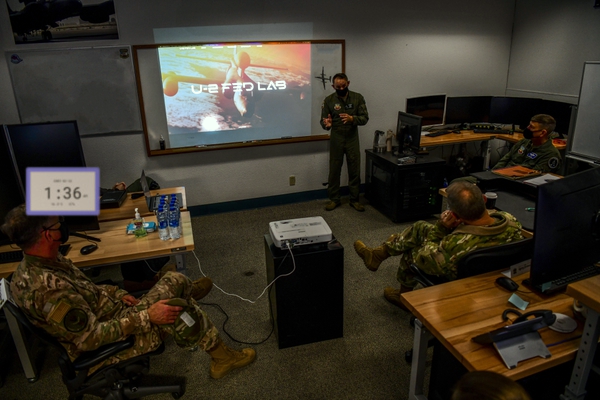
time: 1:36
